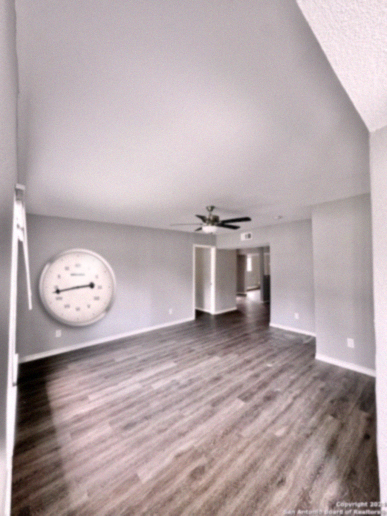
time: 2:43
